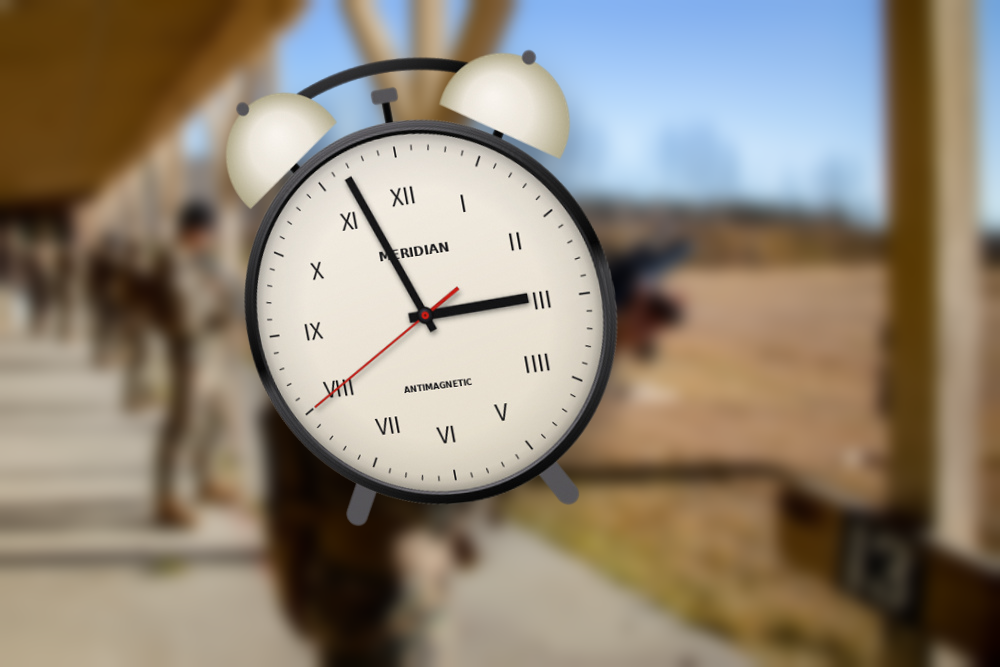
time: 2:56:40
